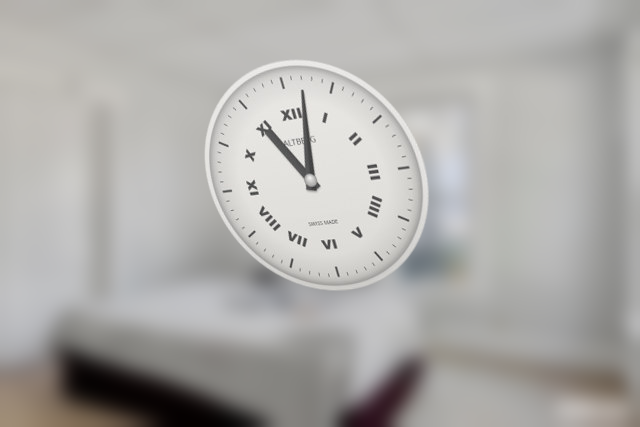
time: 11:02
